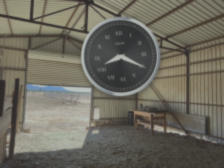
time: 8:20
